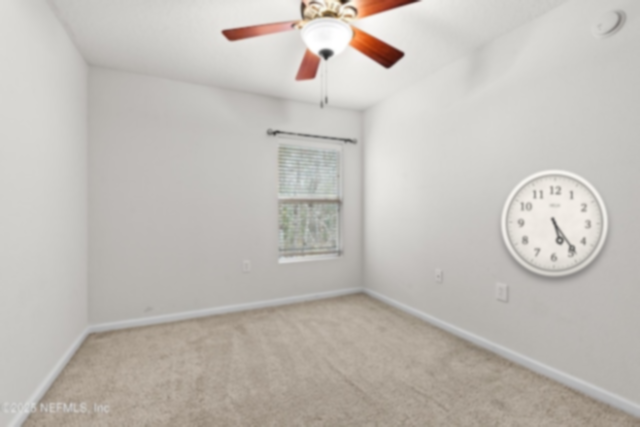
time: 5:24
